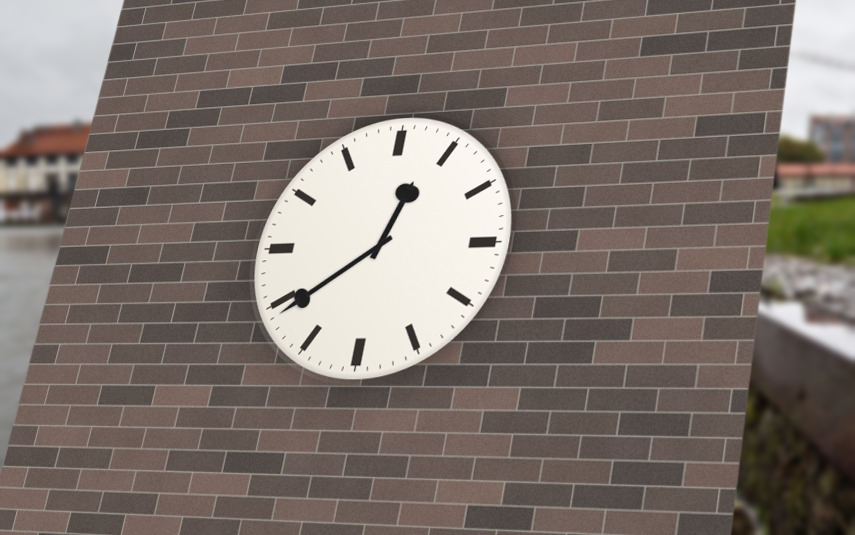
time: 12:39
